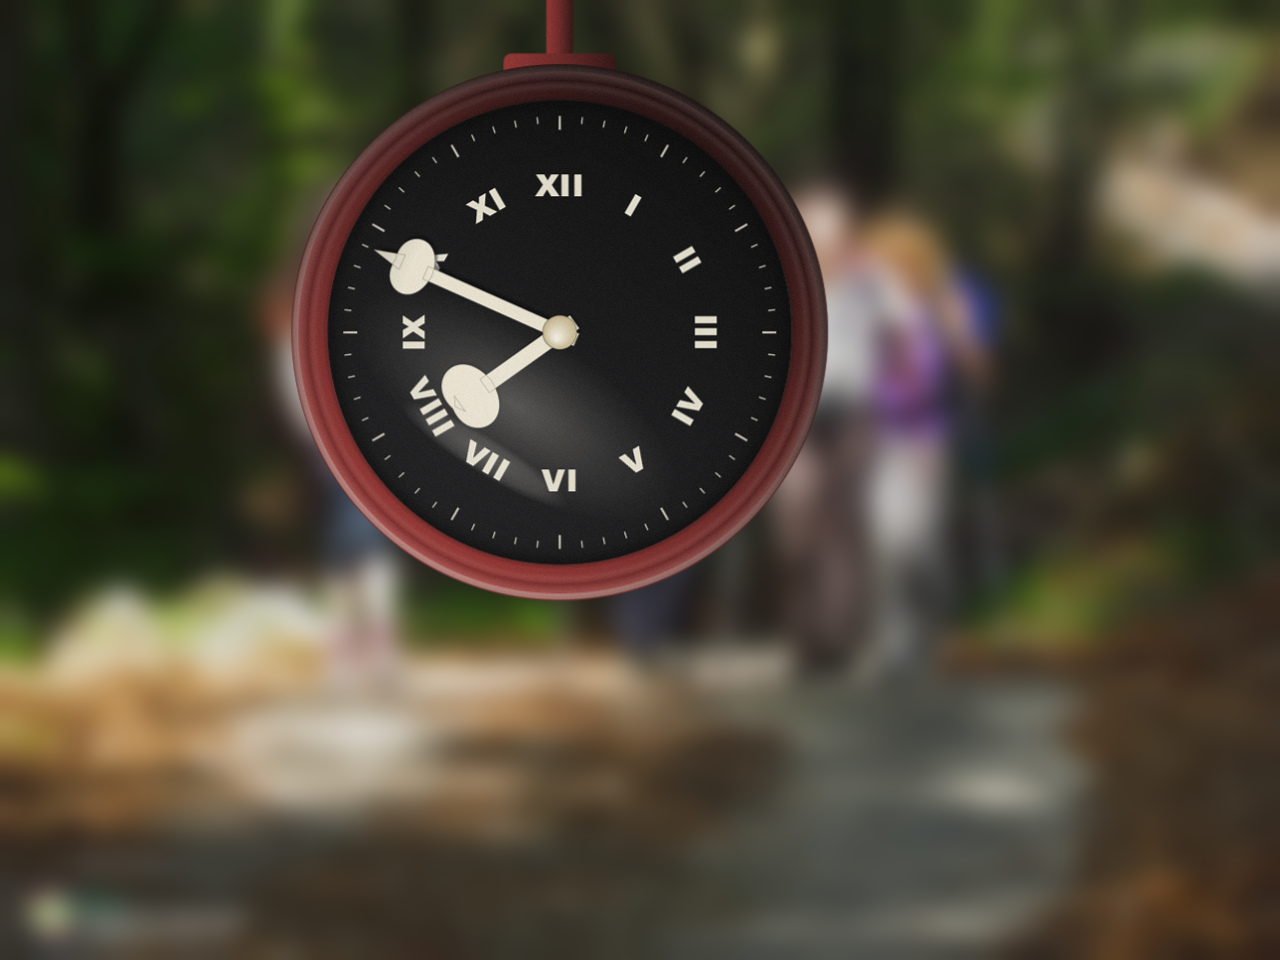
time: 7:49
